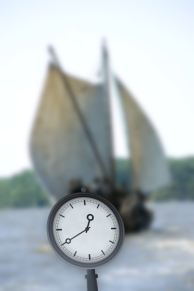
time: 12:40
